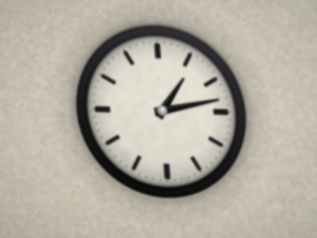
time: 1:13
